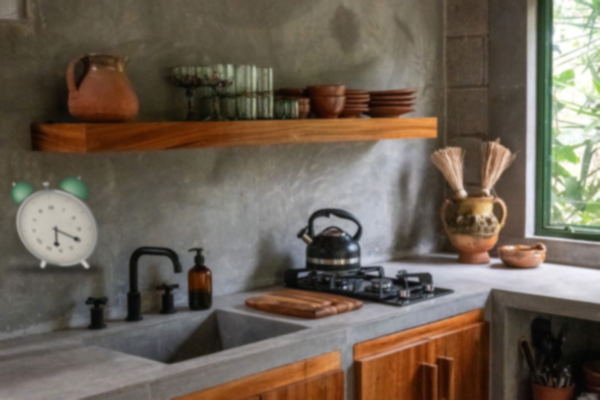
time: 6:20
